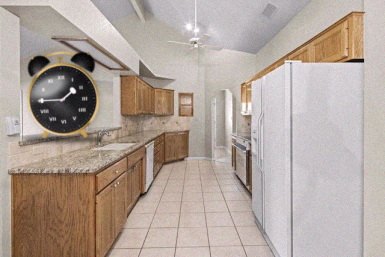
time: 1:45
